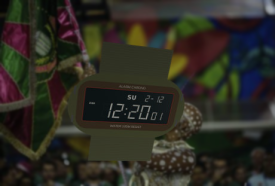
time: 12:20:01
